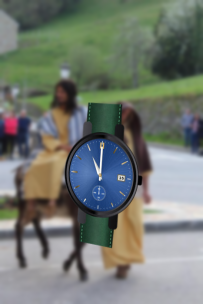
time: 11:00
